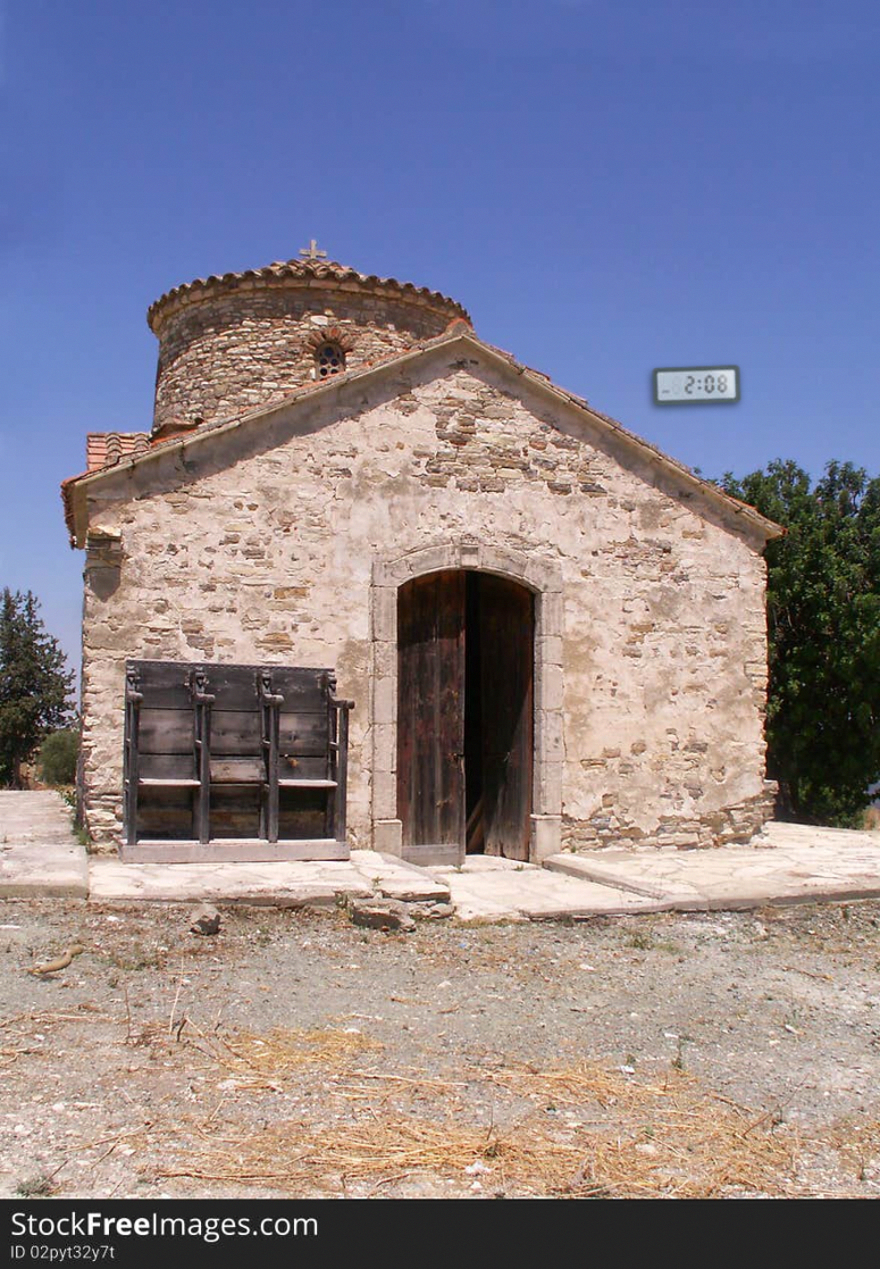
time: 2:08
